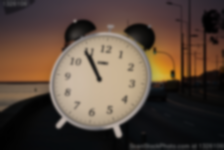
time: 10:54
